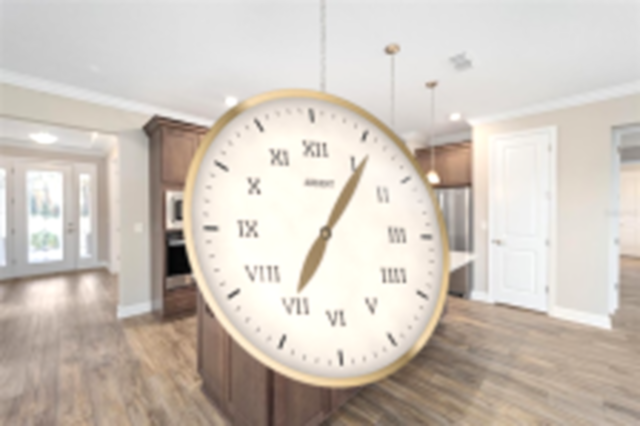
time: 7:06
